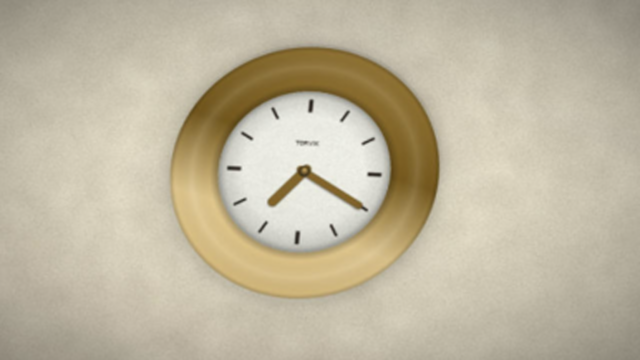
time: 7:20
